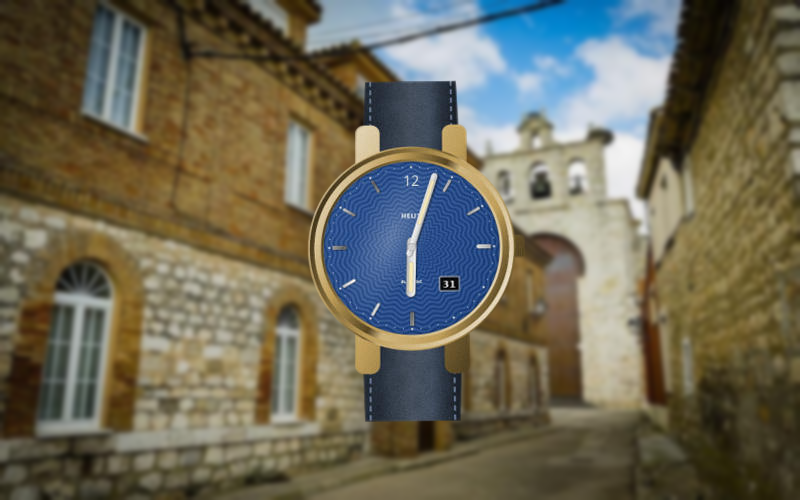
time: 6:03
